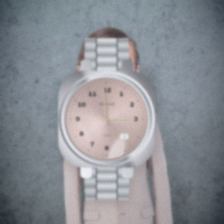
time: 2:59
